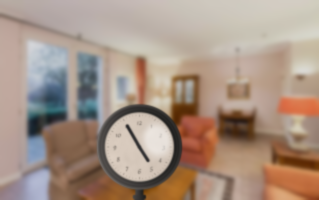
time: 4:55
